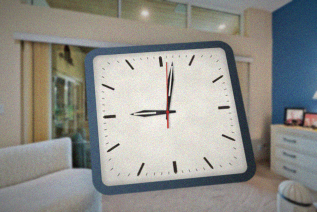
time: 9:02:01
